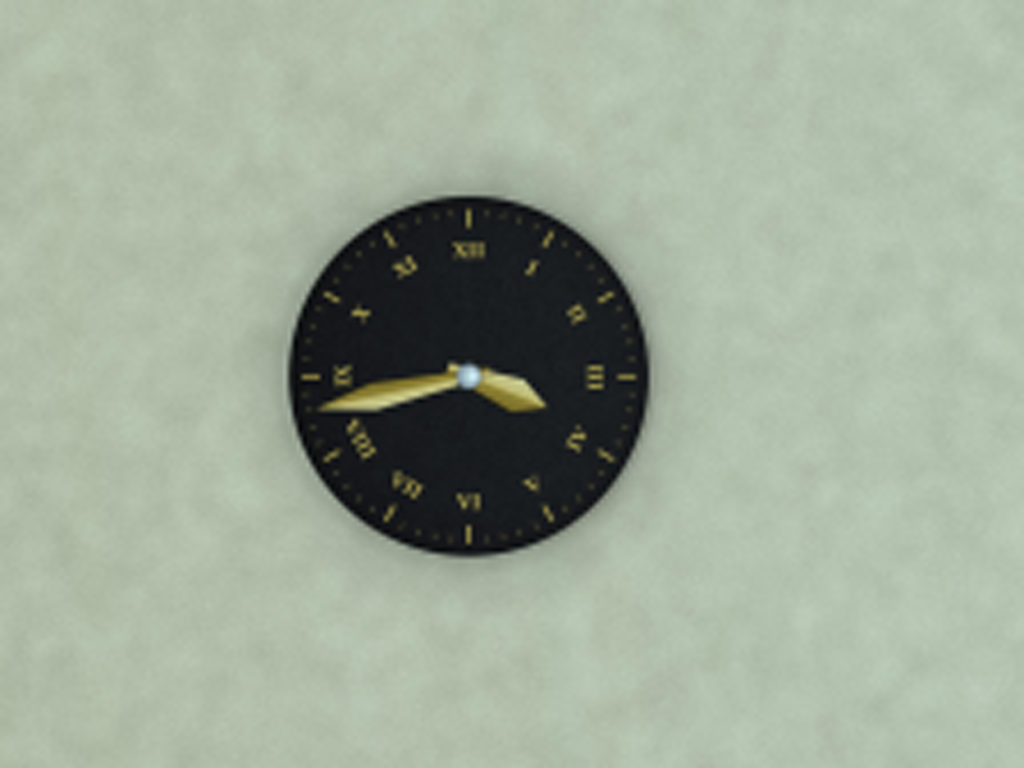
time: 3:43
